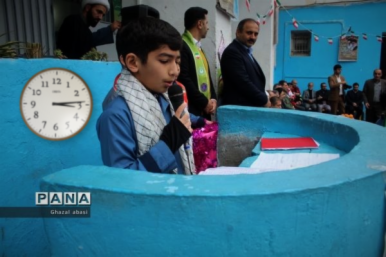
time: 3:14
